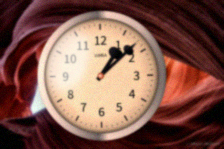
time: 1:08
